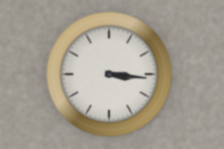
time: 3:16
